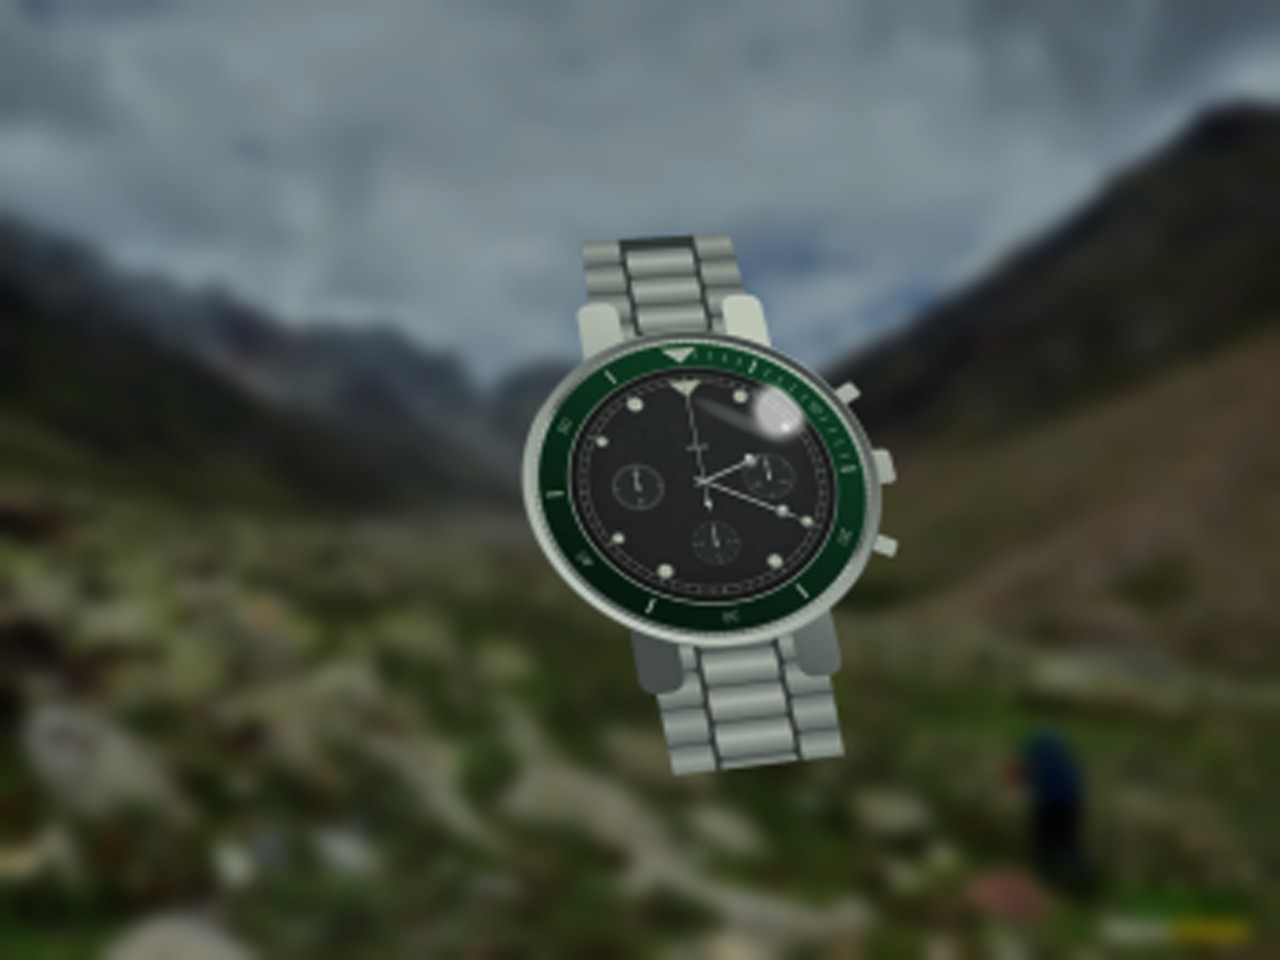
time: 2:20
